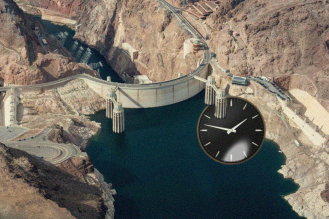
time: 1:47
